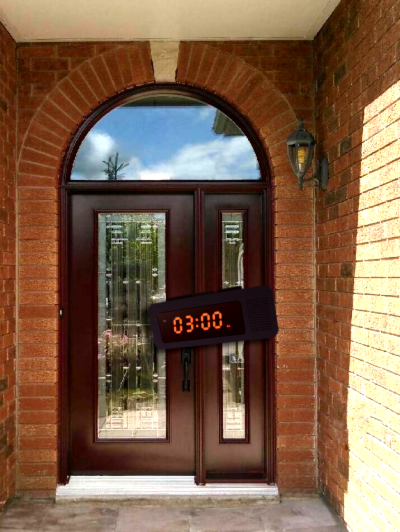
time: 3:00
